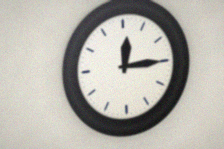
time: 12:15
